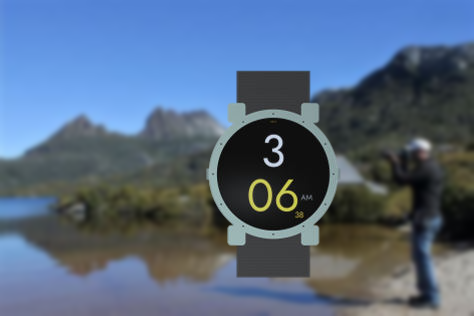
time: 3:06:38
